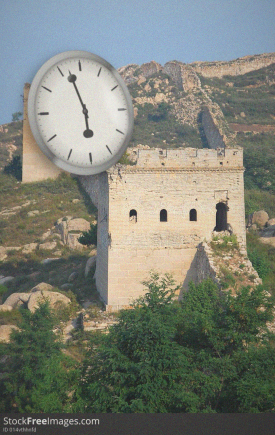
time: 5:57
